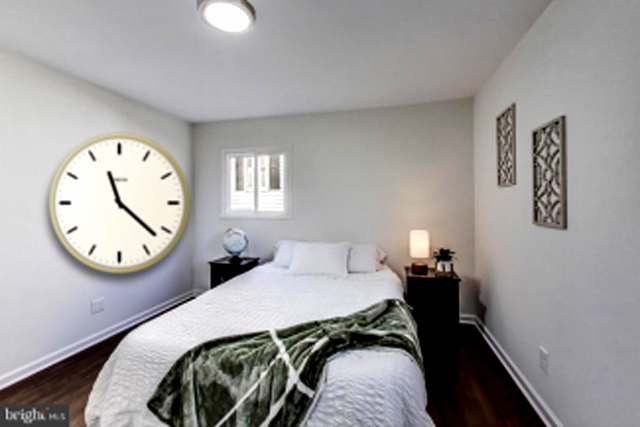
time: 11:22
